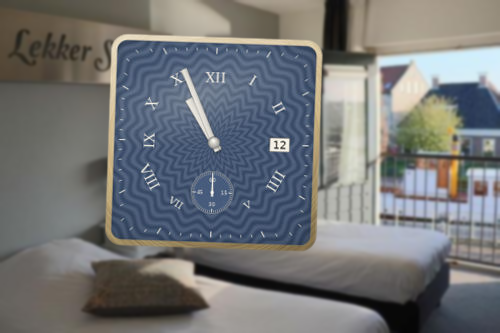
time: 10:56
